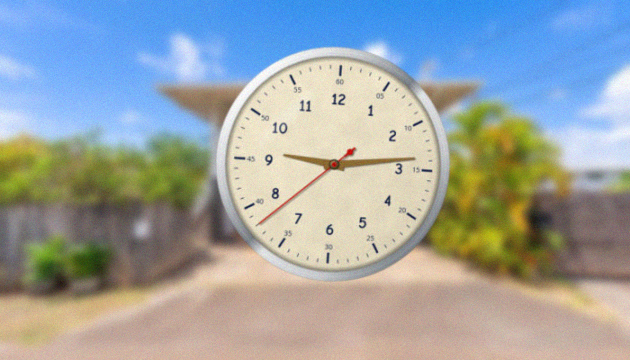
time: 9:13:38
